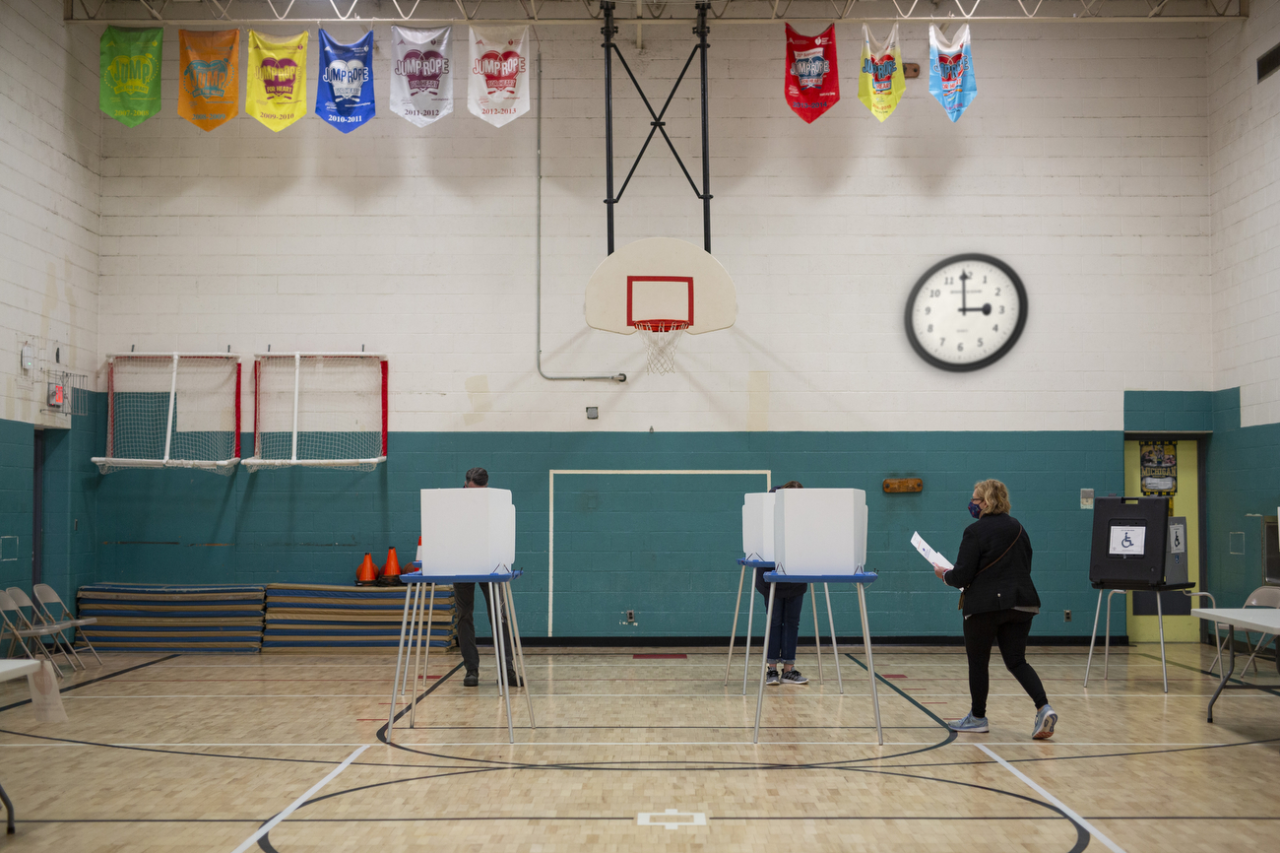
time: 2:59
